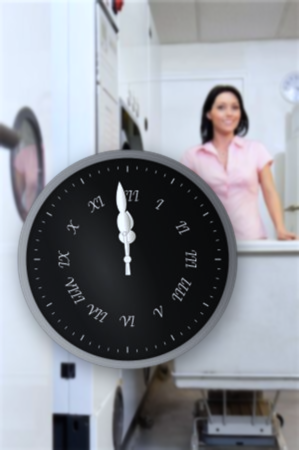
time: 11:59
